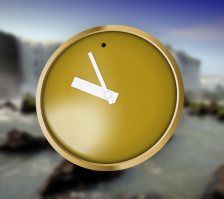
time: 9:57
